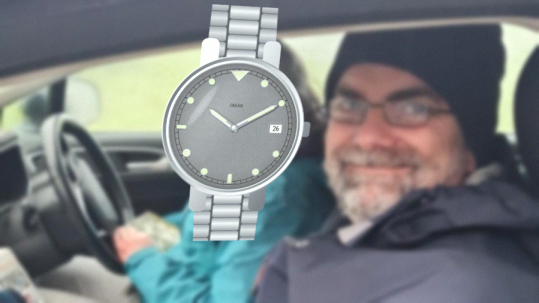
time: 10:10
